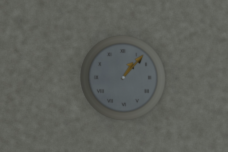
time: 1:07
